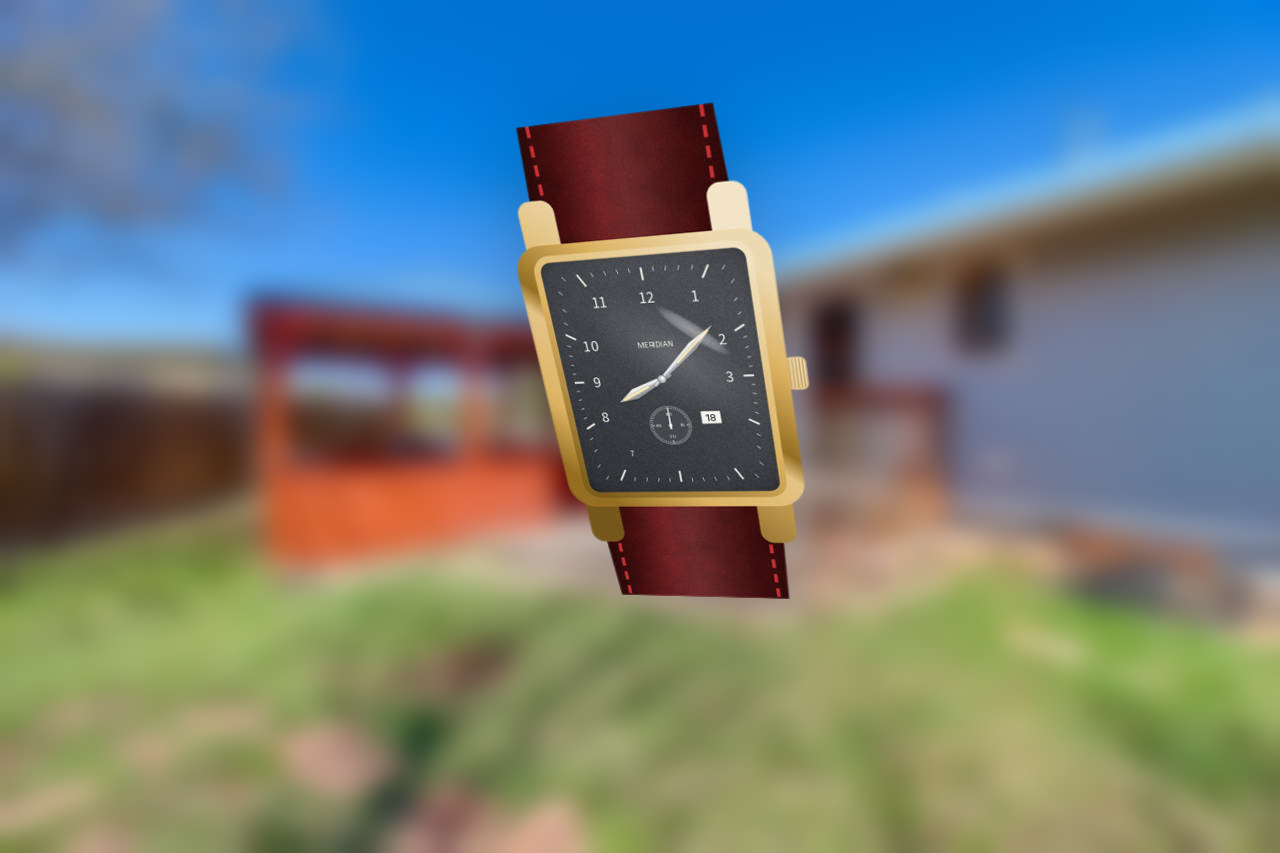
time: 8:08
